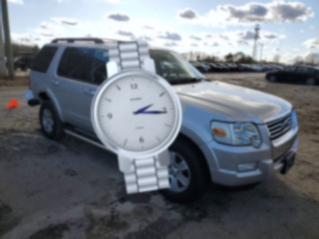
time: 2:16
